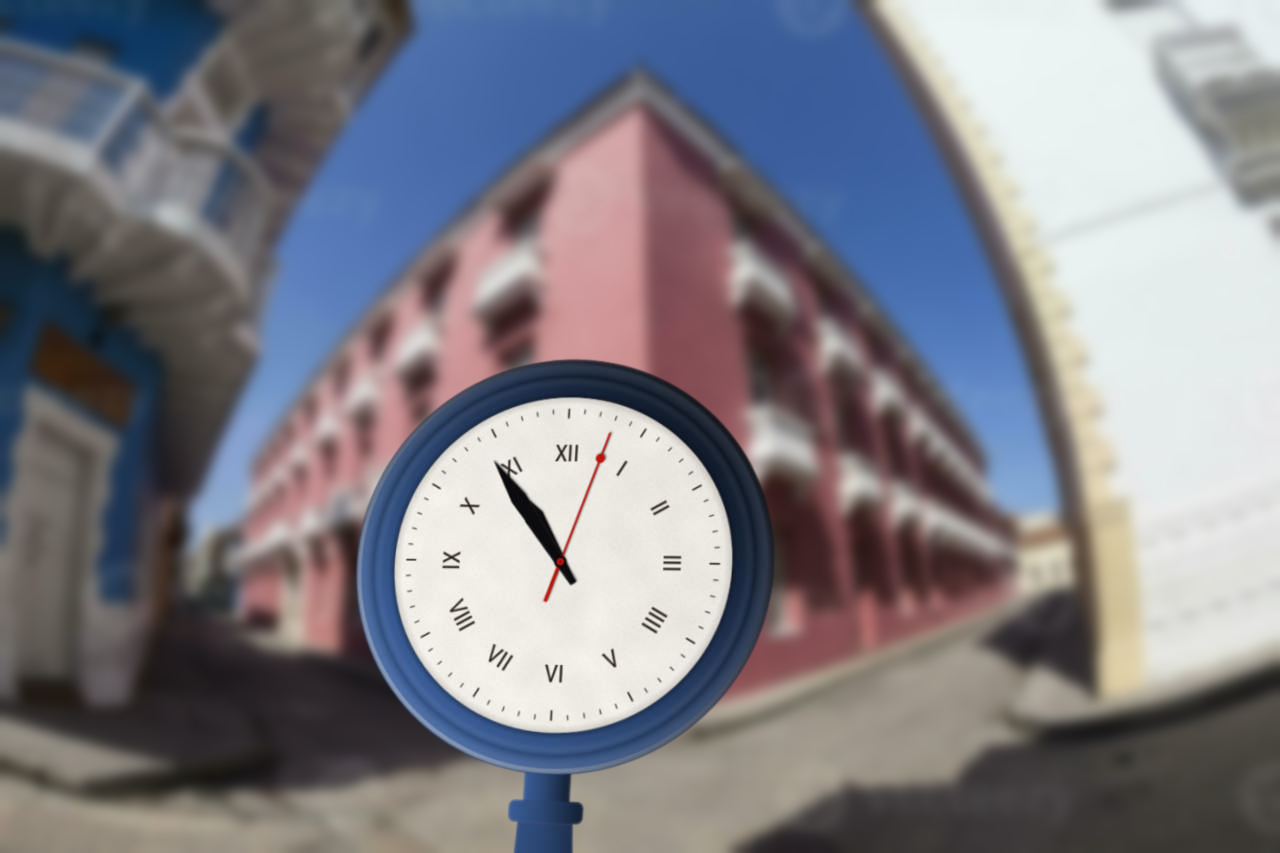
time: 10:54:03
